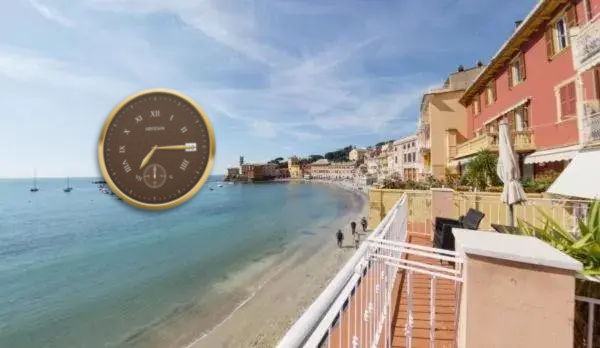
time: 7:15
